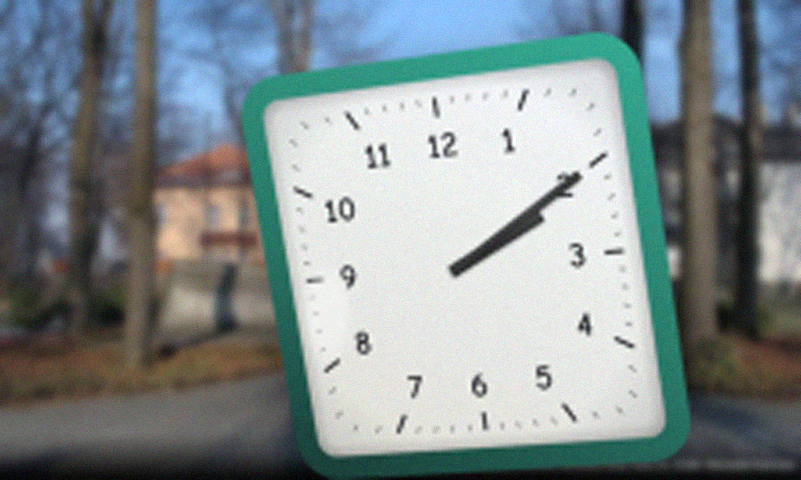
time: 2:10
